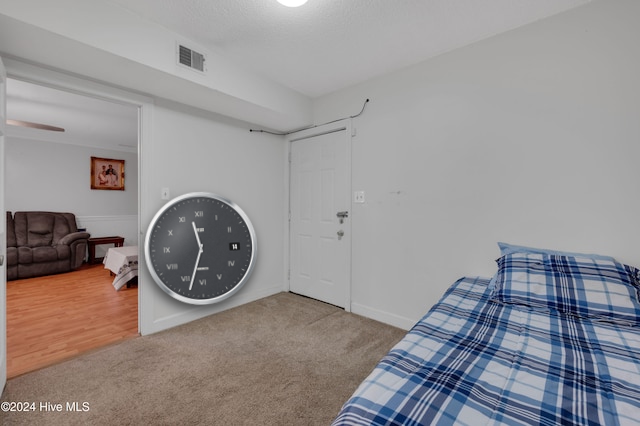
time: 11:33
